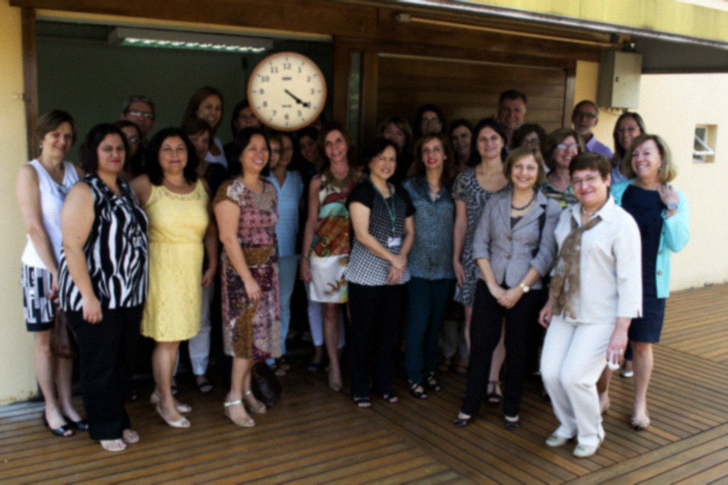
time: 4:21
